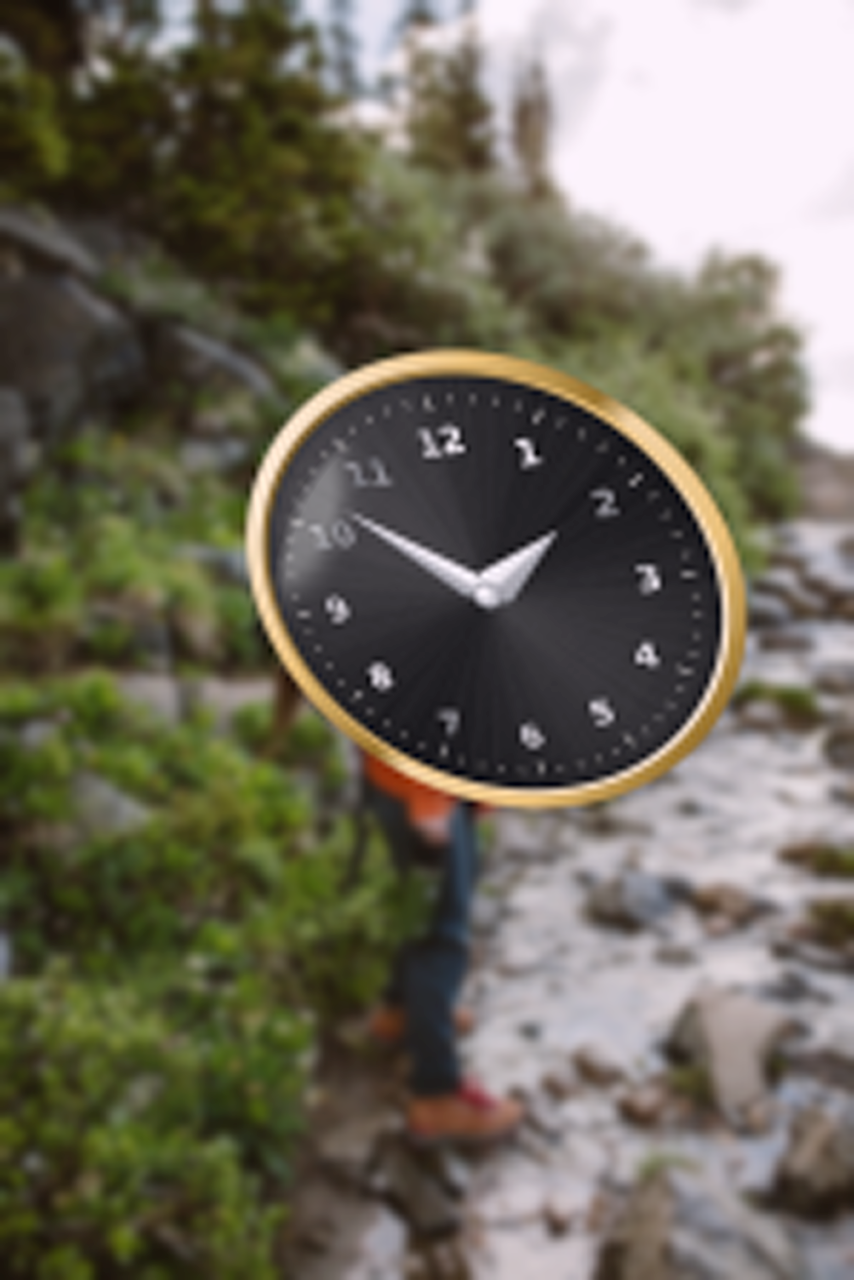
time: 1:52
